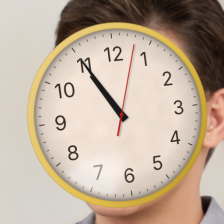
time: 10:55:03
